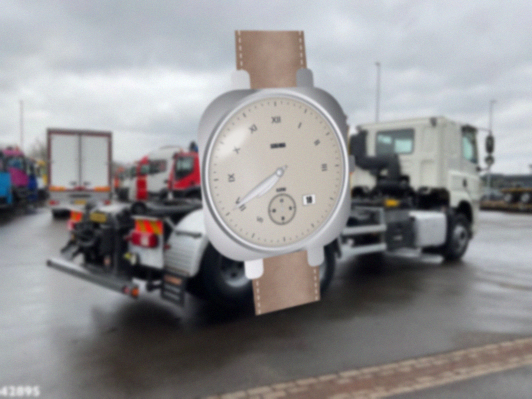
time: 7:40
